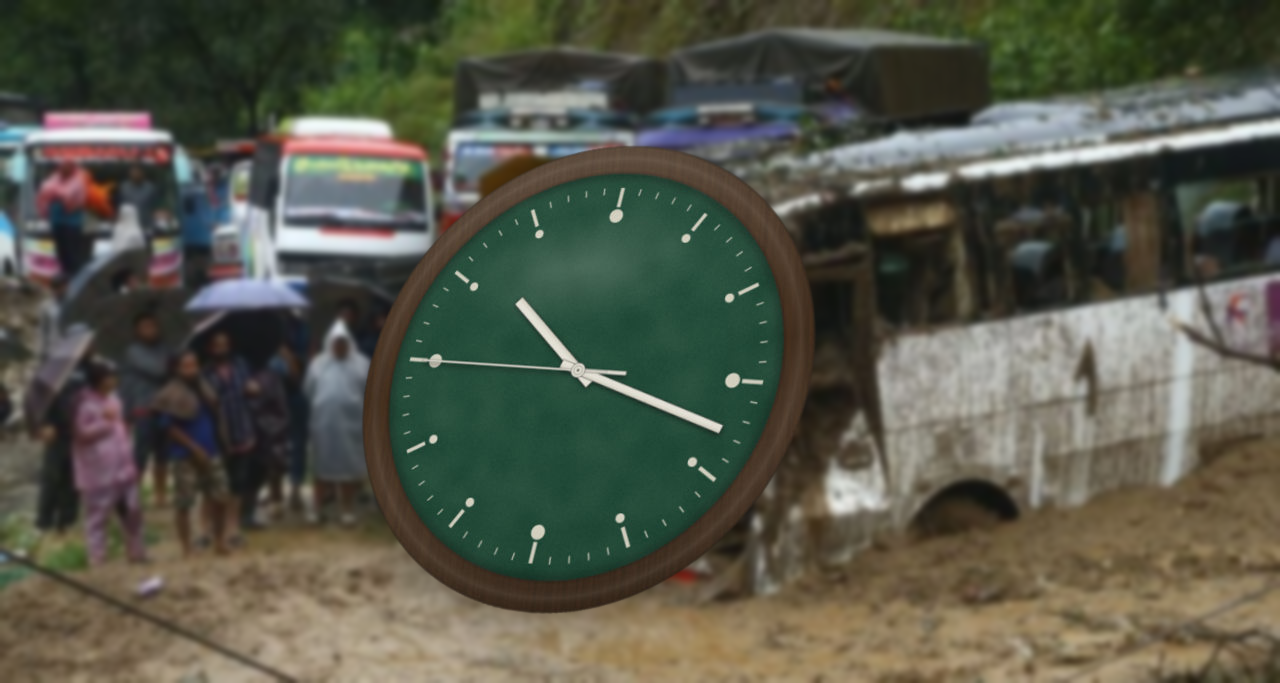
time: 10:17:45
